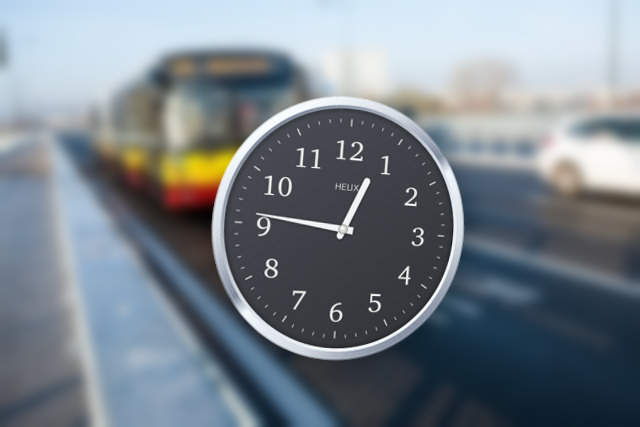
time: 12:46
